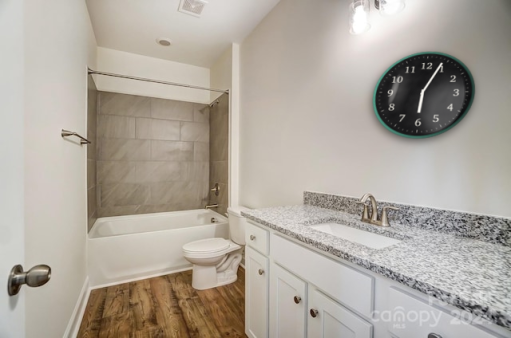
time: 6:04
